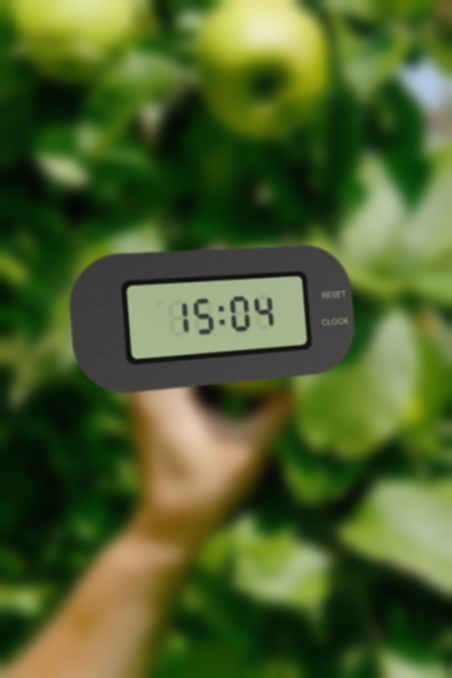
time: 15:04
